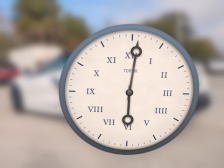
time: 6:01
